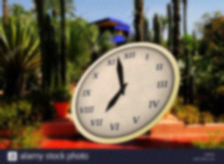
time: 6:57
